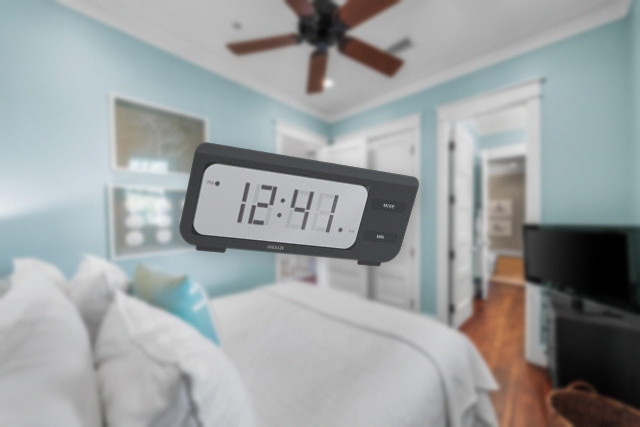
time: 12:41
